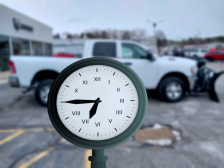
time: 6:45
